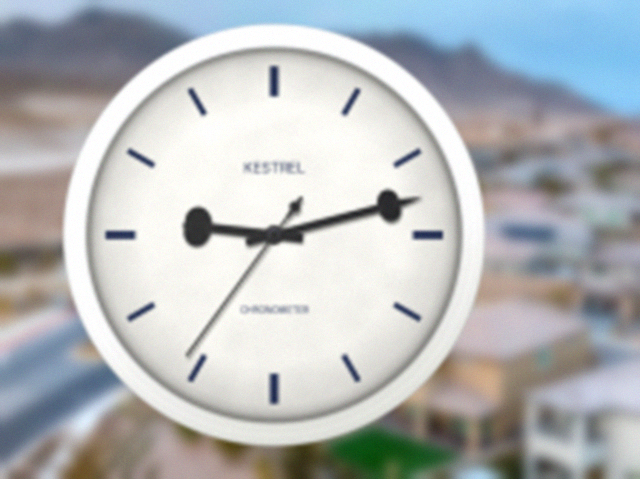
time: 9:12:36
